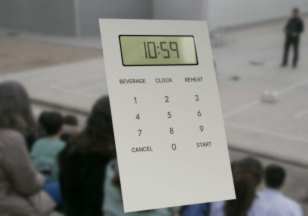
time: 10:59
